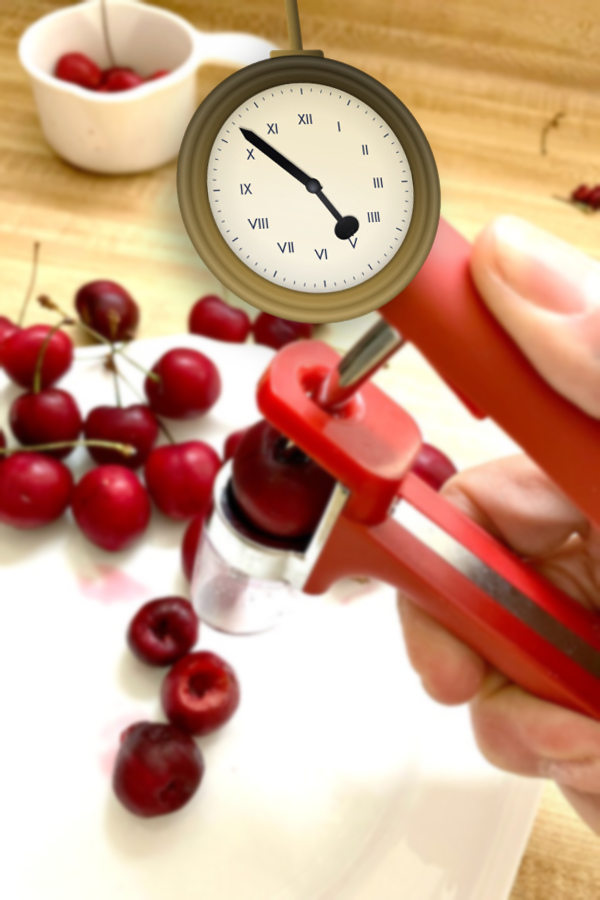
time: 4:52
